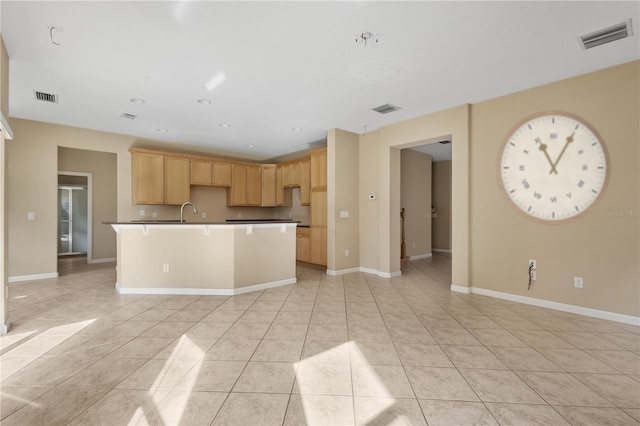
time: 11:05
